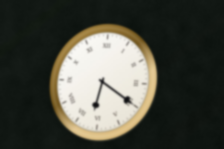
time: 6:20
